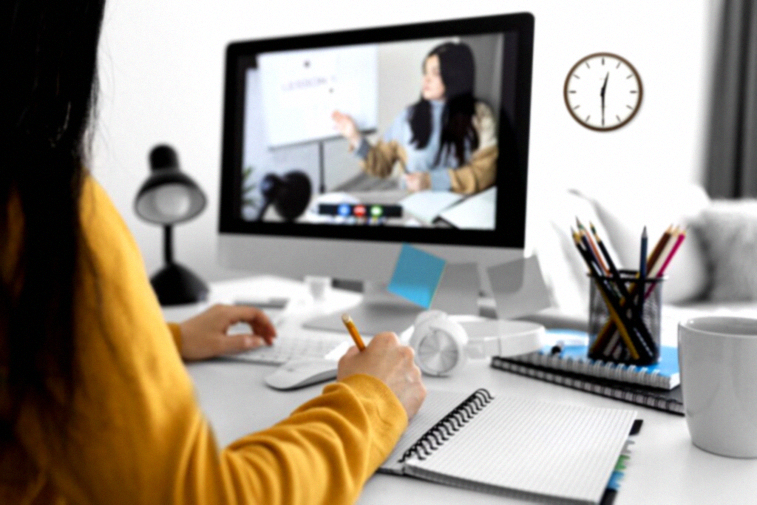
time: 12:30
